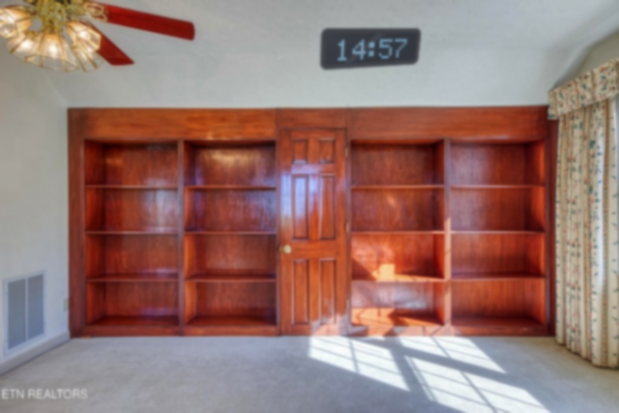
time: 14:57
